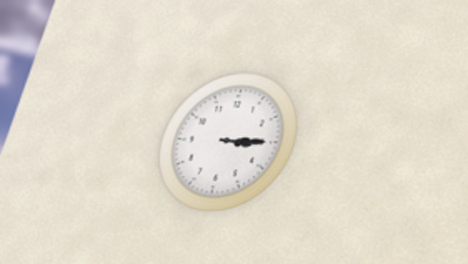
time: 3:15
